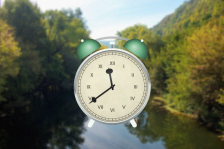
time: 11:39
